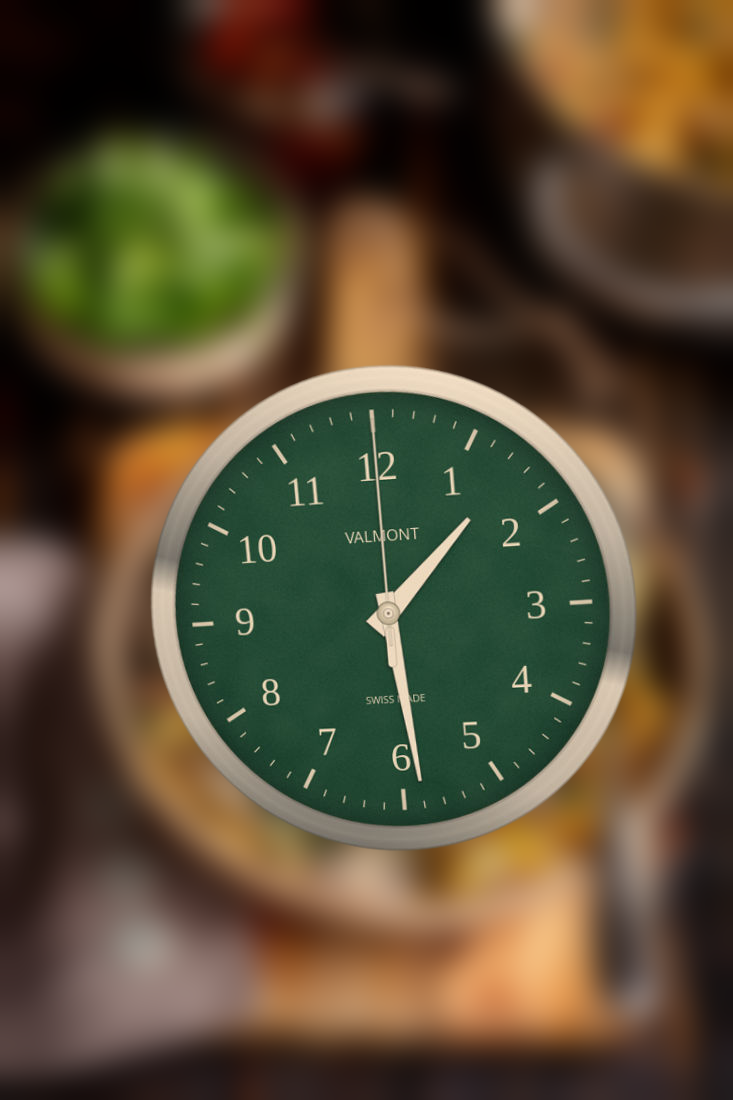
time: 1:29:00
